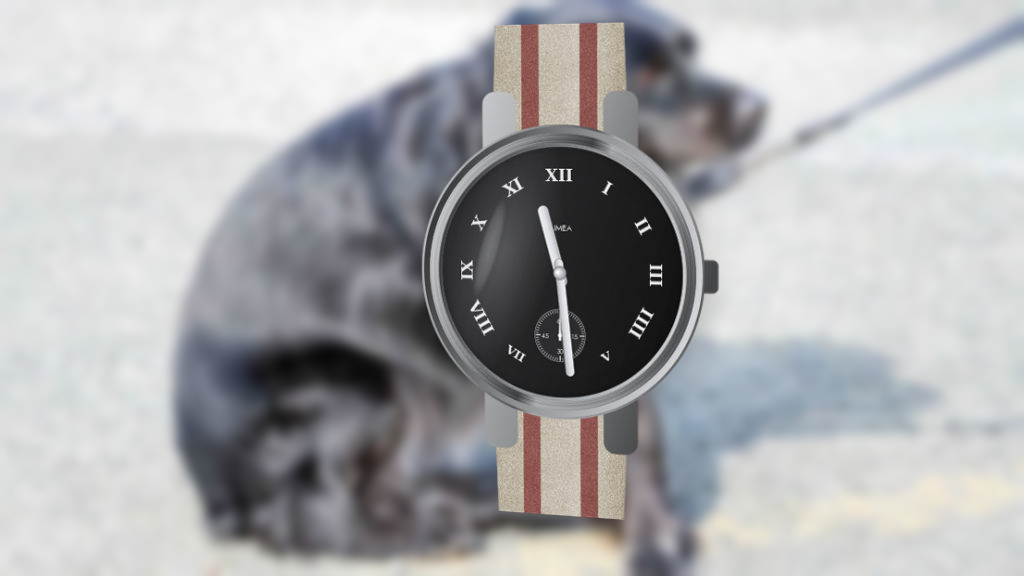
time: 11:29
